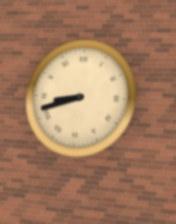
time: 8:42
